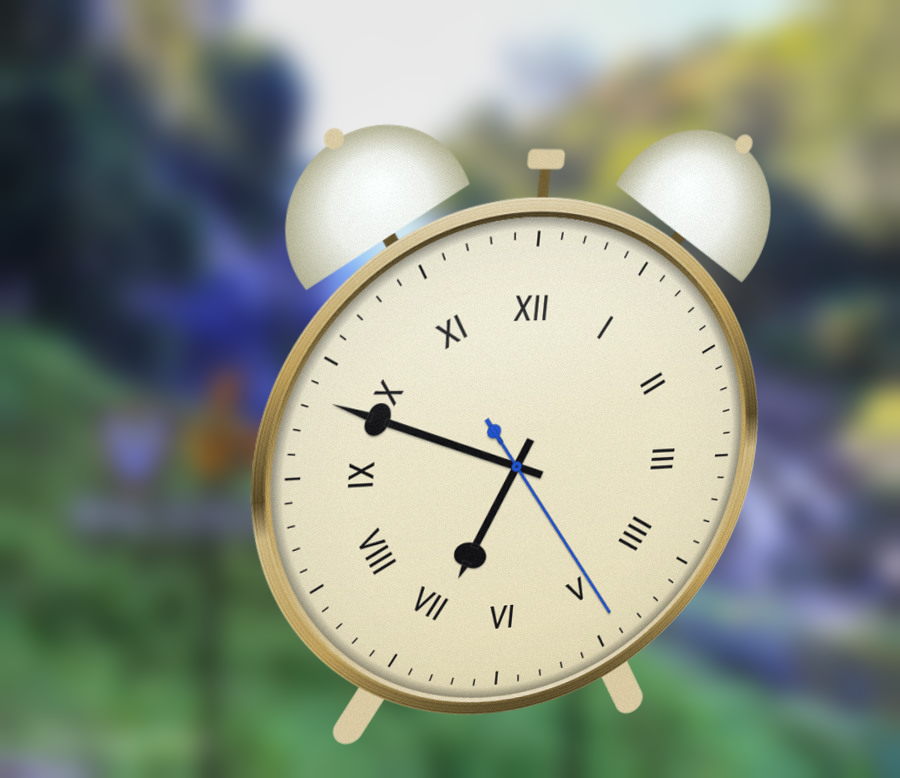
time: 6:48:24
